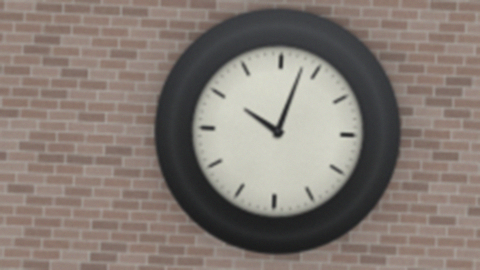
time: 10:03
